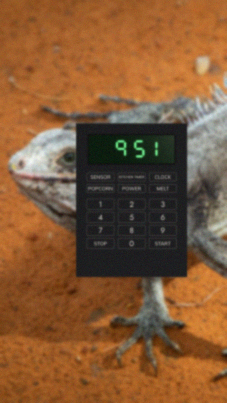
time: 9:51
